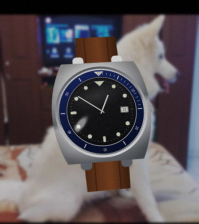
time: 12:51
